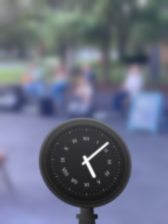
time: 5:08
